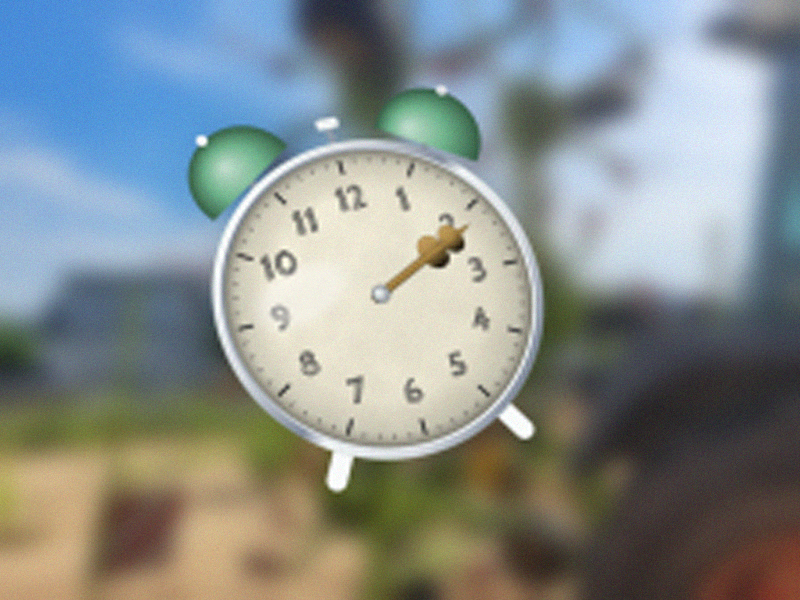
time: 2:11
